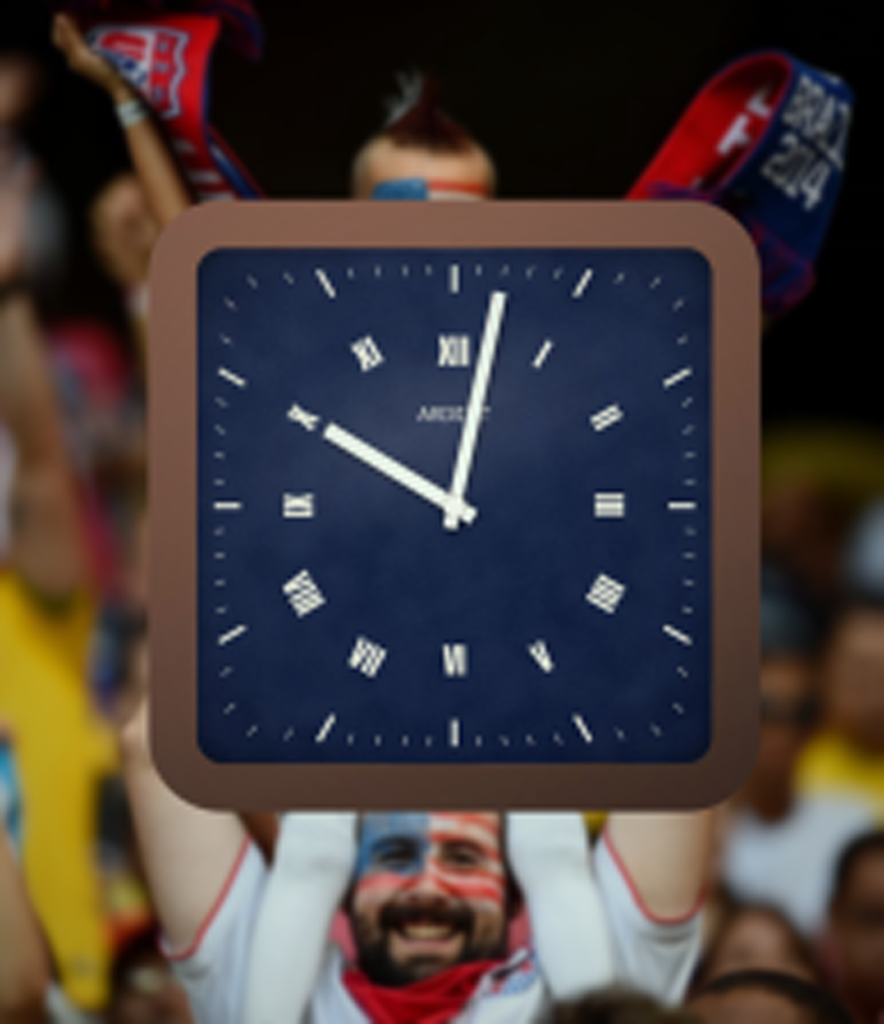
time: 10:02
